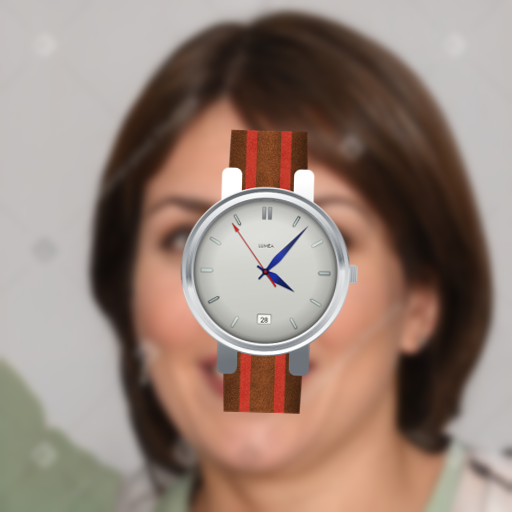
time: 4:06:54
